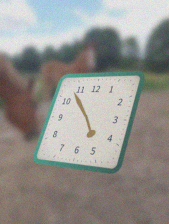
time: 4:53
